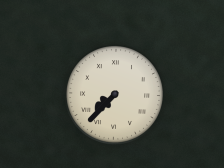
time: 7:37
